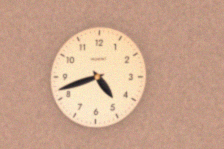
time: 4:42
